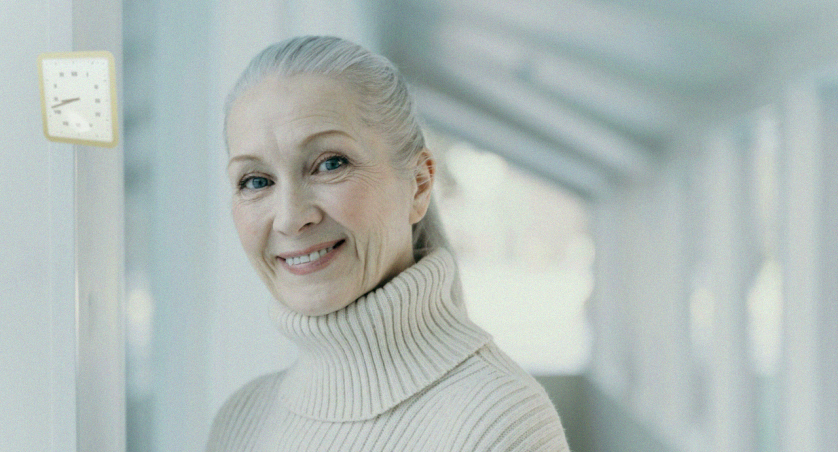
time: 8:42
